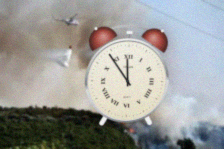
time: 11:54
